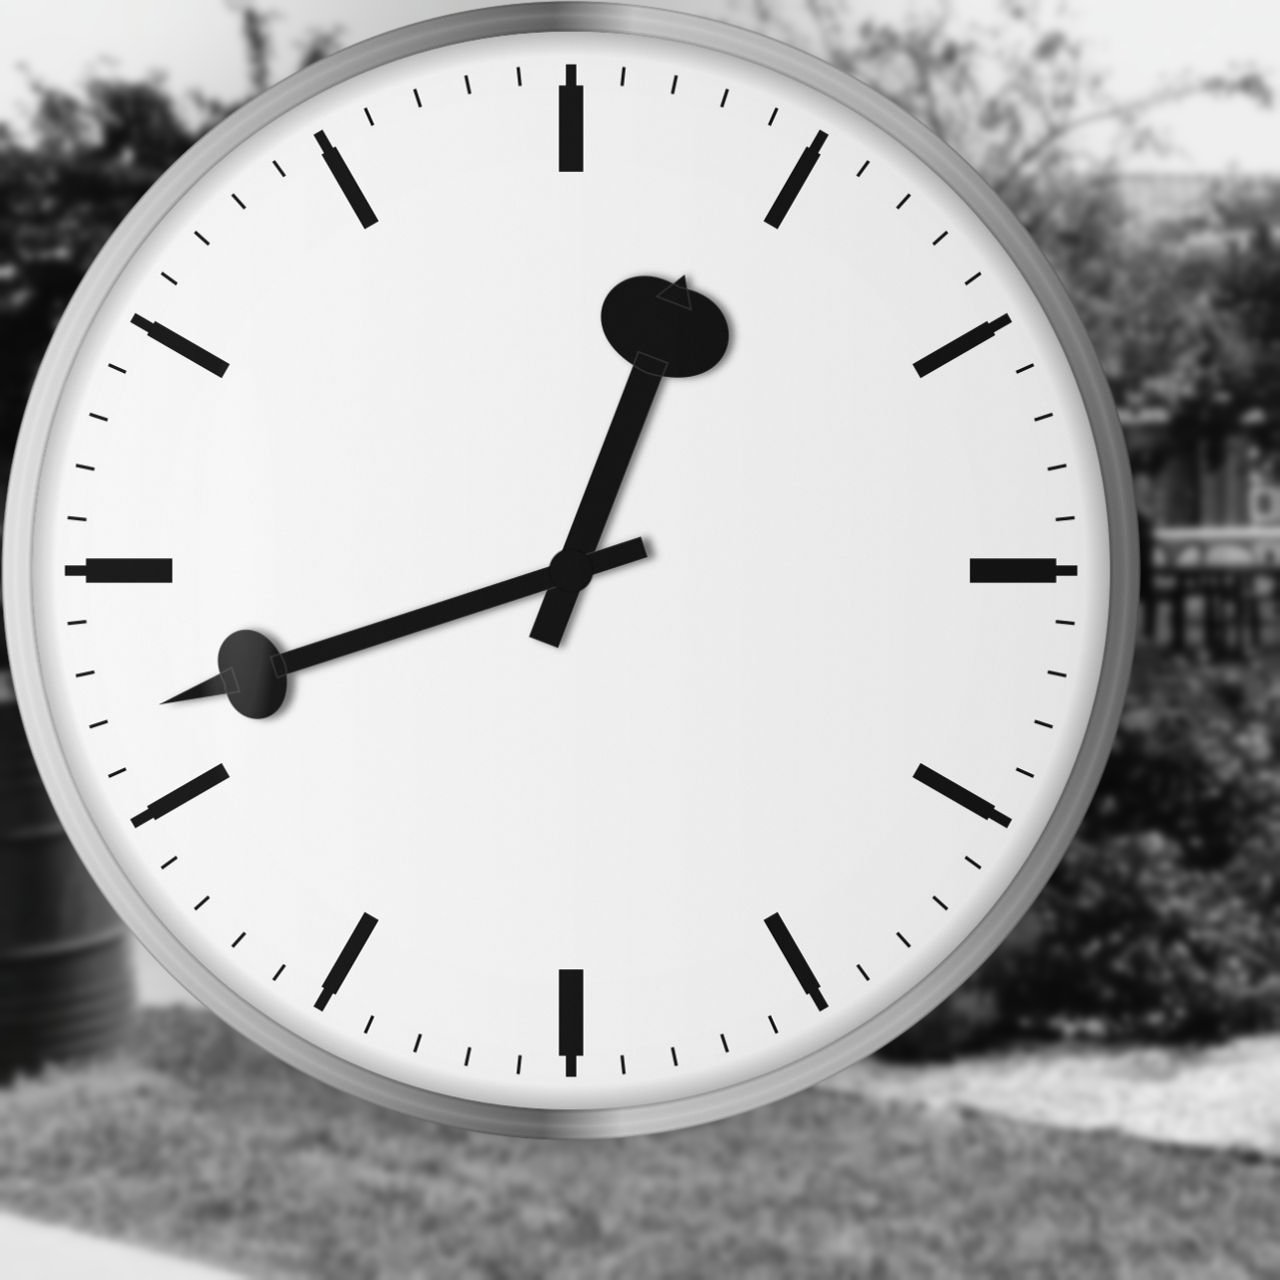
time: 12:42
